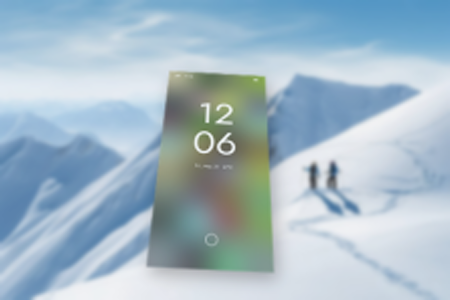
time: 12:06
